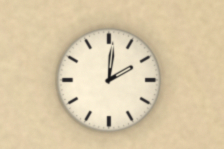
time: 2:01
